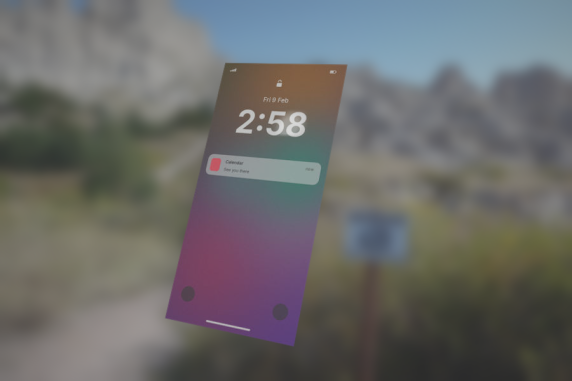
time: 2:58
